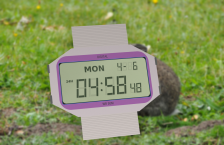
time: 4:58:48
